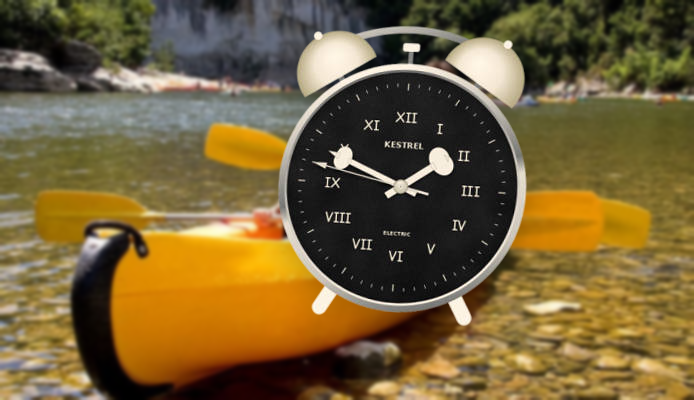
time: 1:48:47
